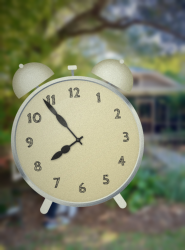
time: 7:54
